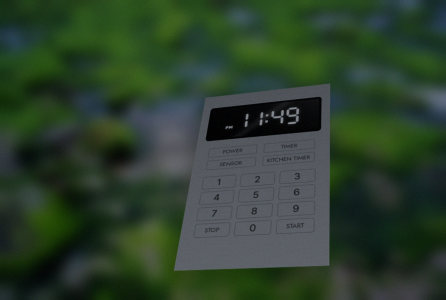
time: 11:49
